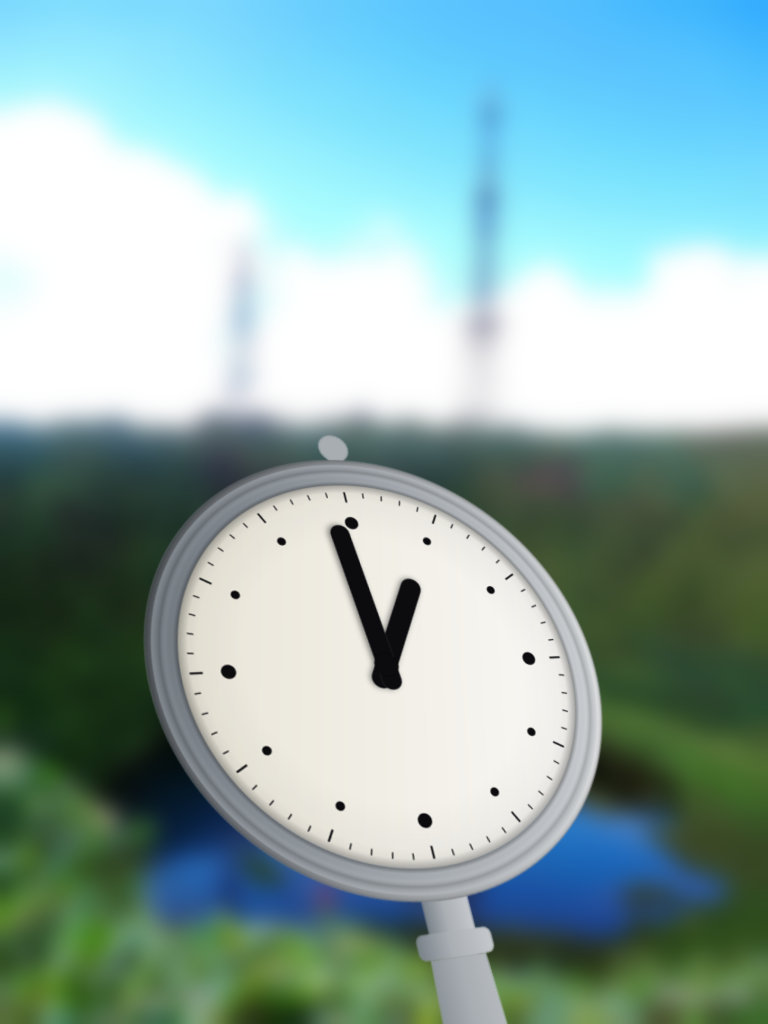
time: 12:59
